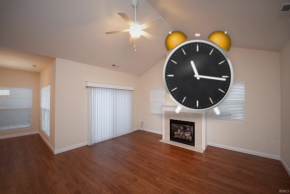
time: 11:16
